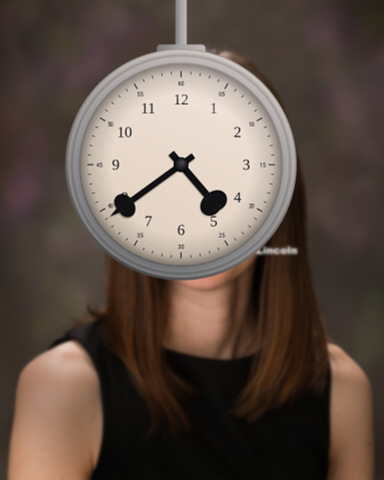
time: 4:39
